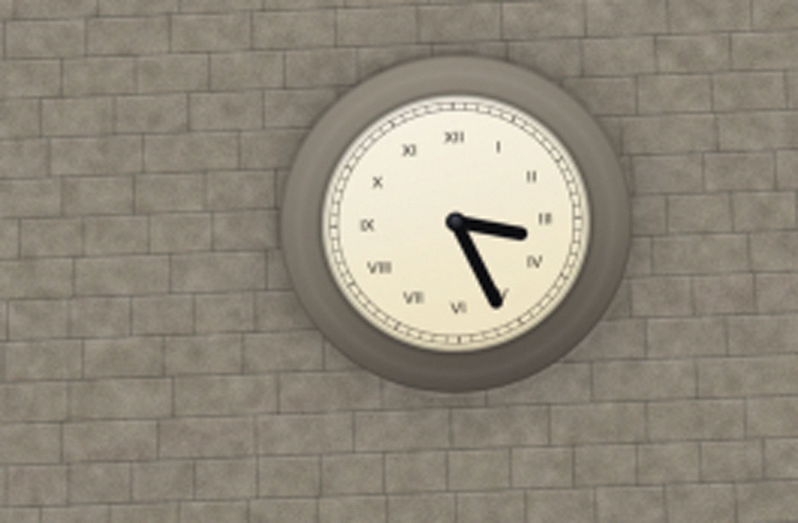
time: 3:26
